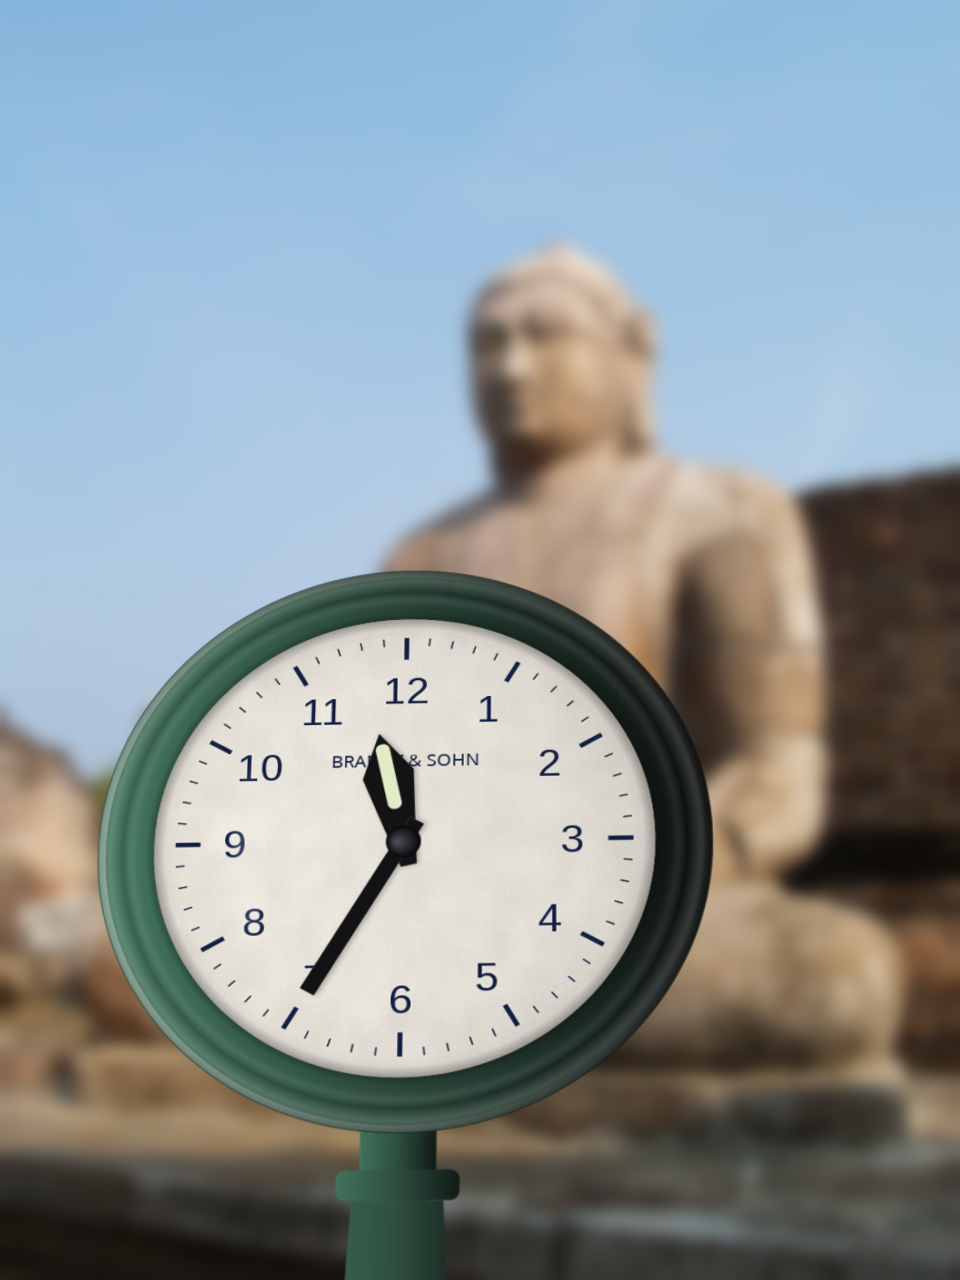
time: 11:35
